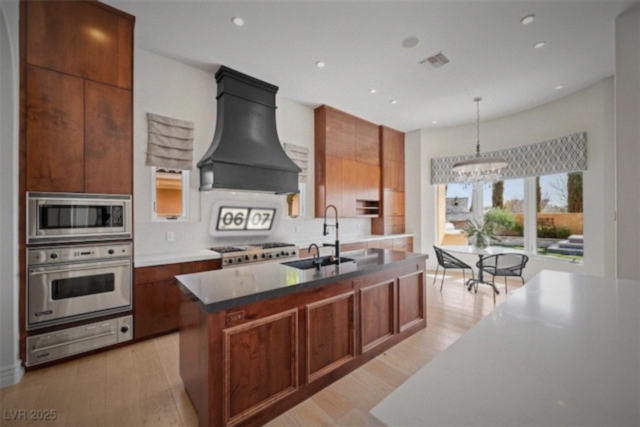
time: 6:07
